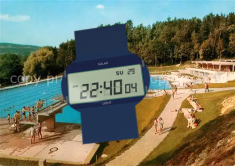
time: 22:40:04
